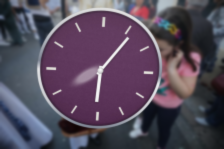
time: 6:06
